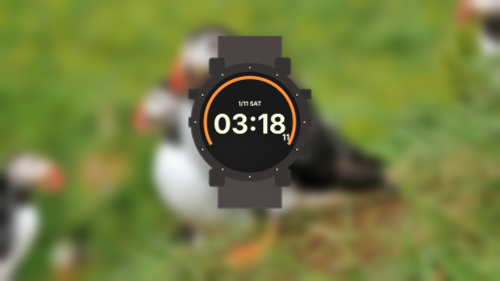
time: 3:18:11
